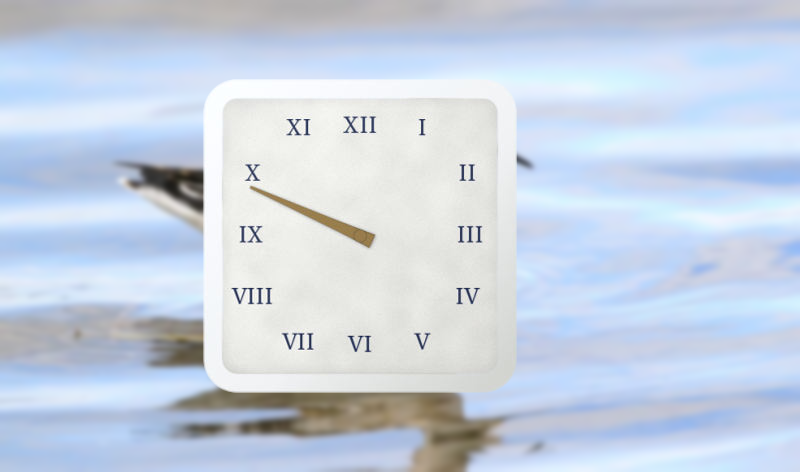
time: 9:49
